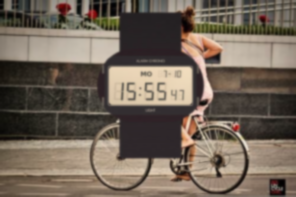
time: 15:55:47
